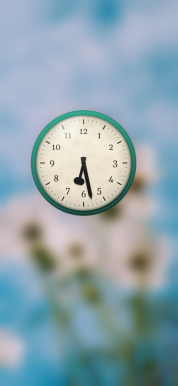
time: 6:28
